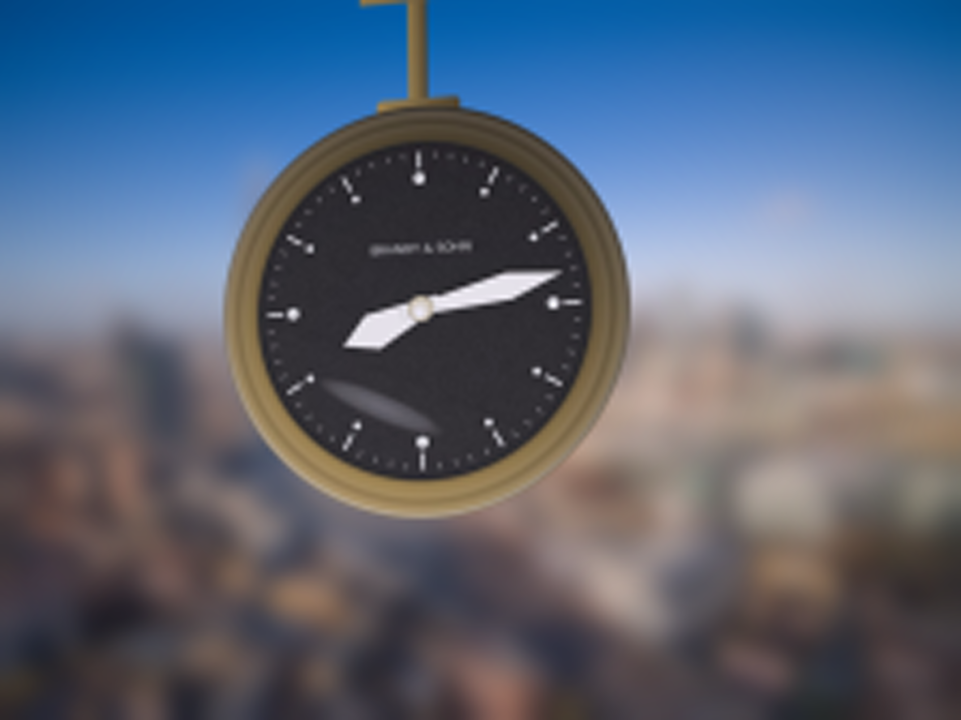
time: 8:13
